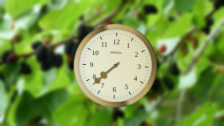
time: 7:38
